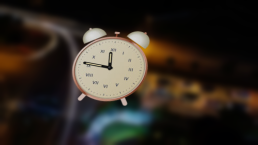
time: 11:46
